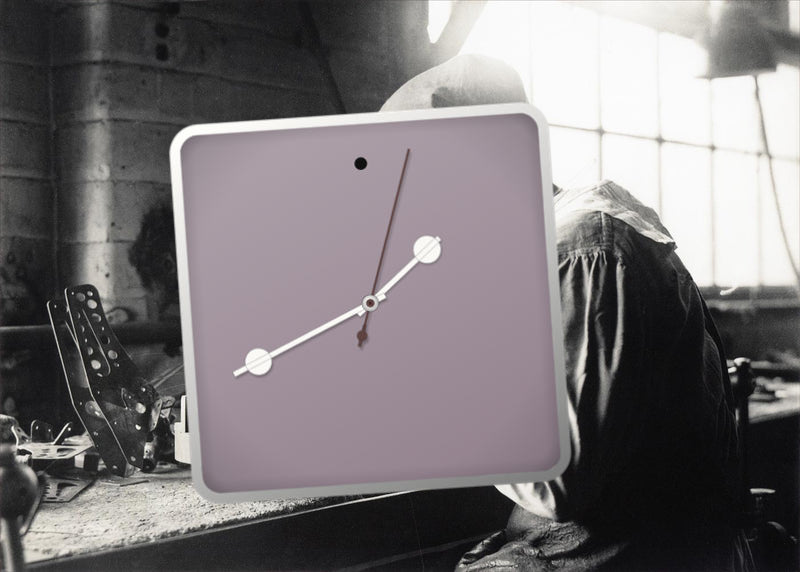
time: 1:41:03
